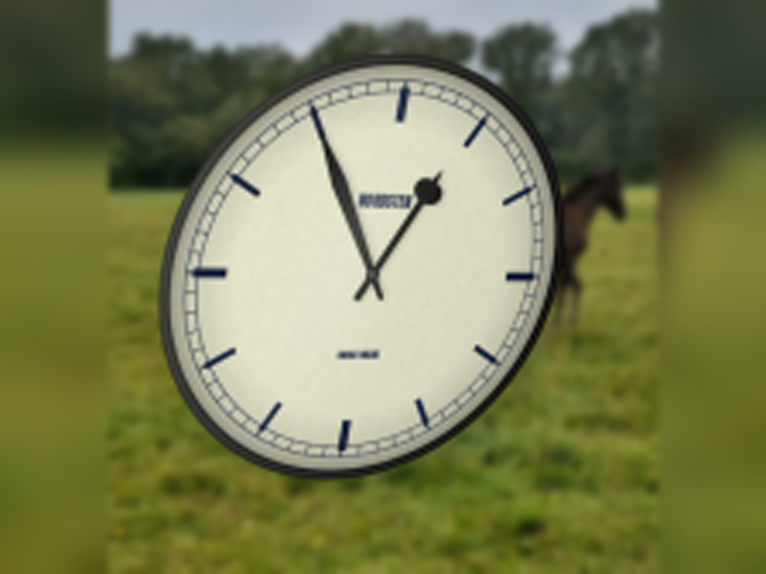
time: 12:55
